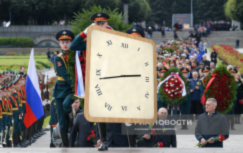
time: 2:43
